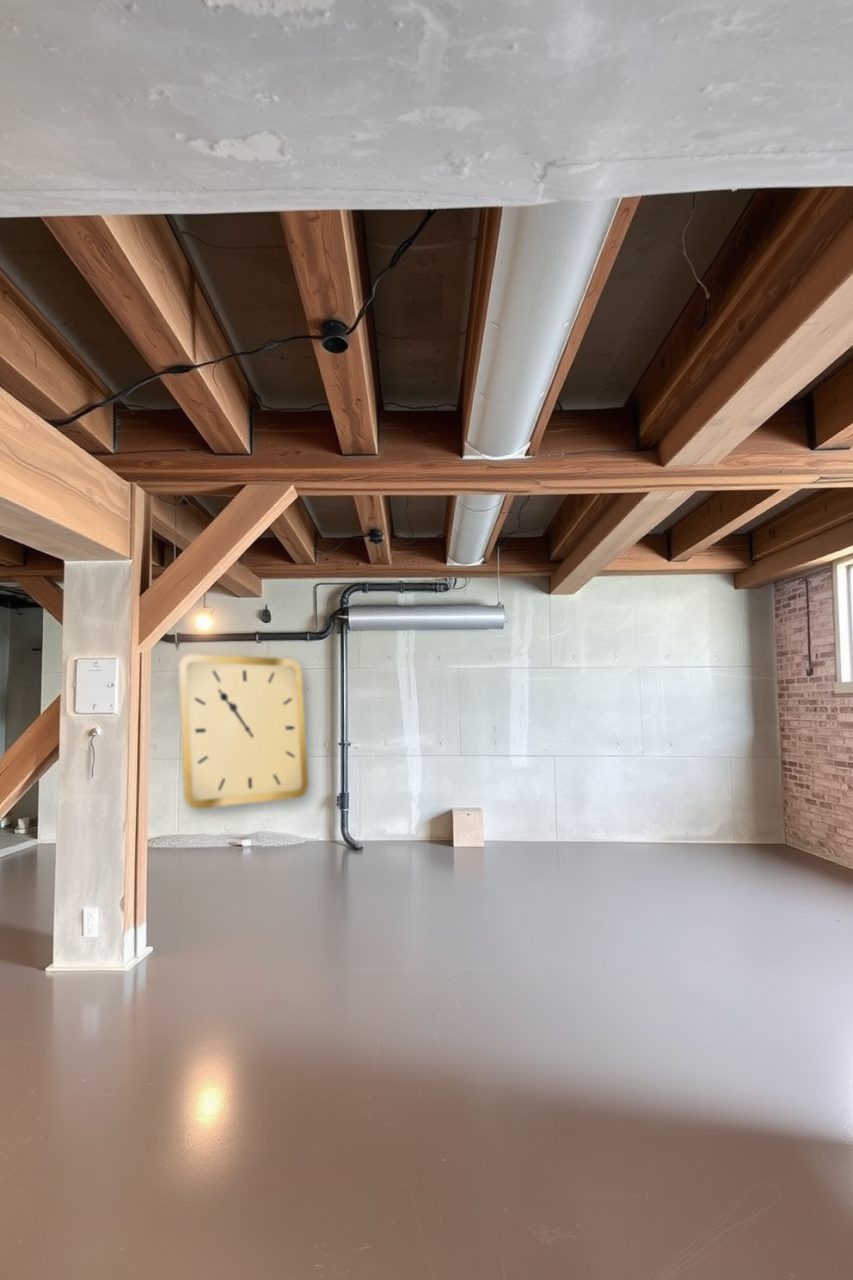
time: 10:54
